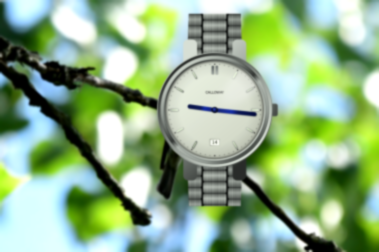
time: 9:16
